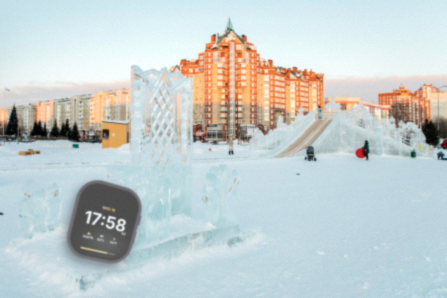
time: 17:58
